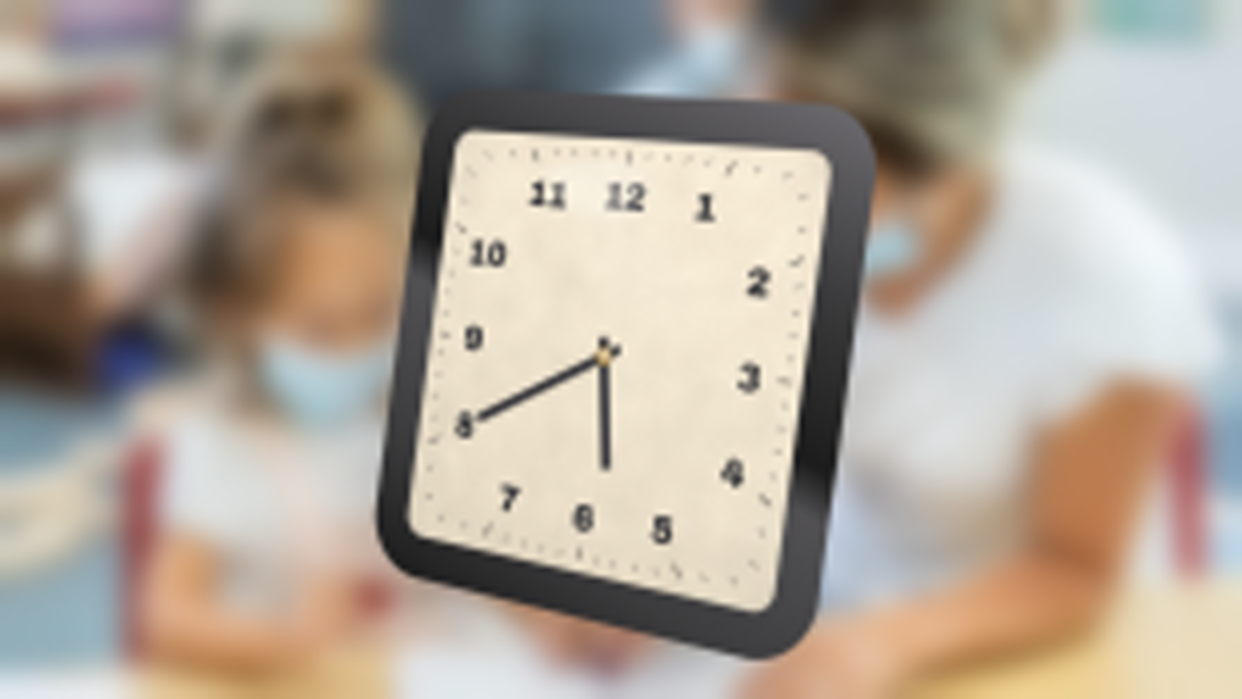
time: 5:40
